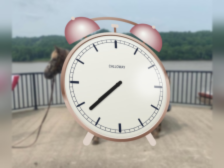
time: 7:38
